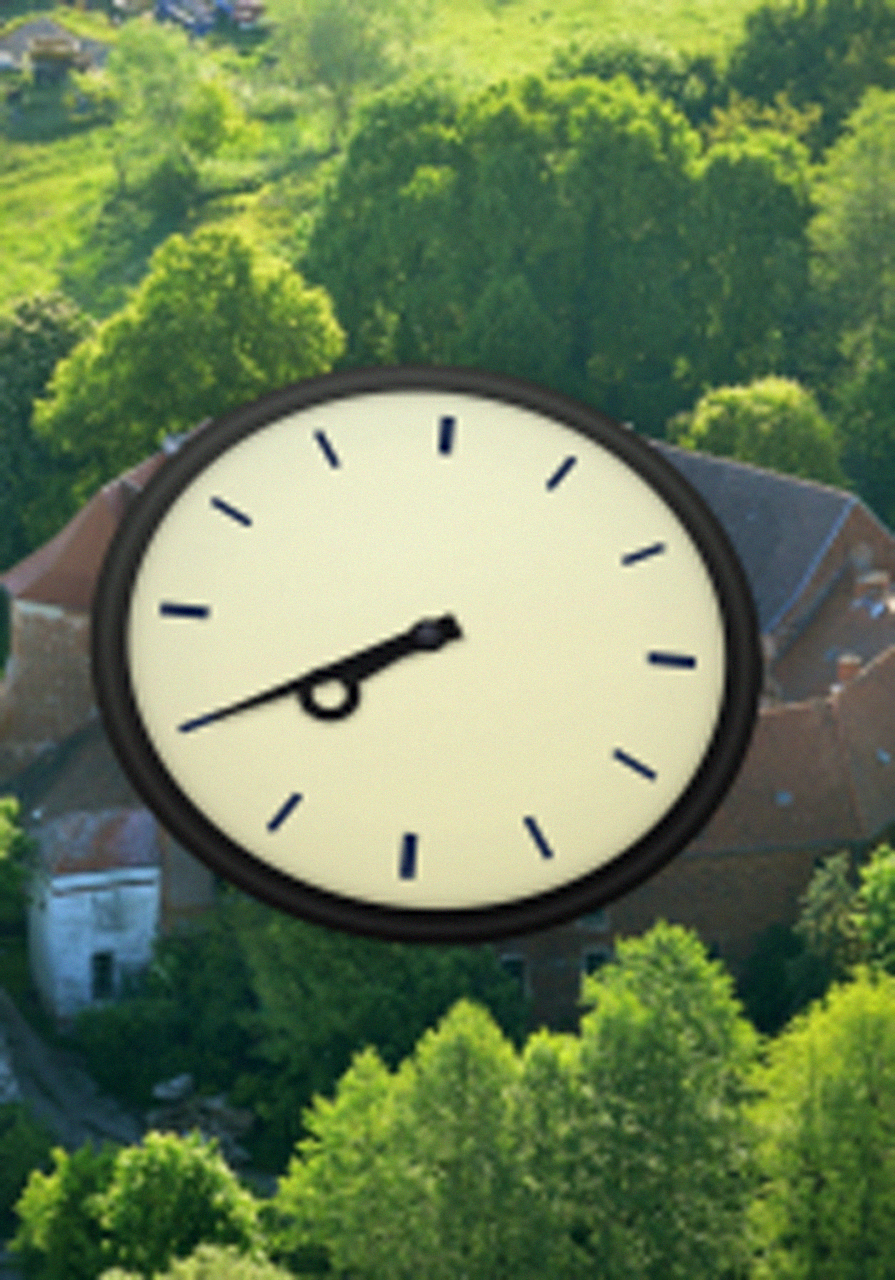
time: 7:40
